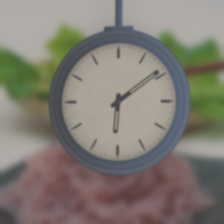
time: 6:09
